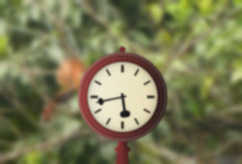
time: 5:43
